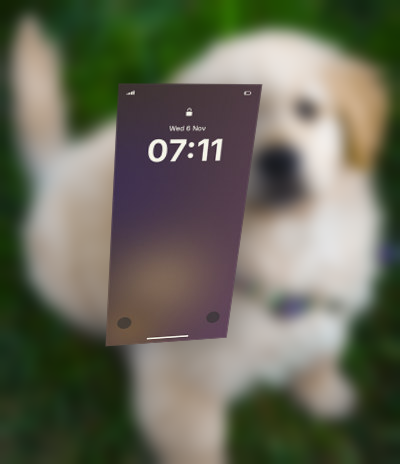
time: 7:11
